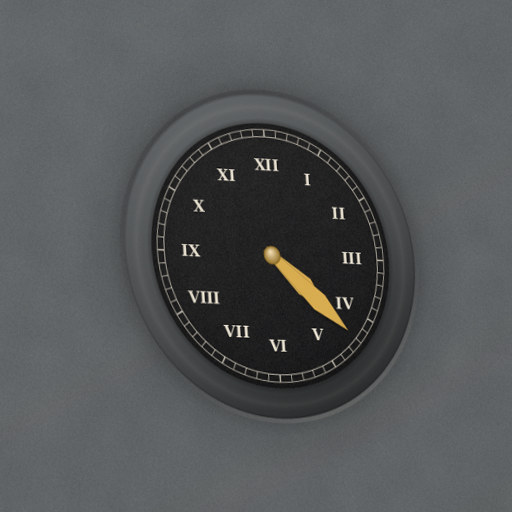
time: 4:22
